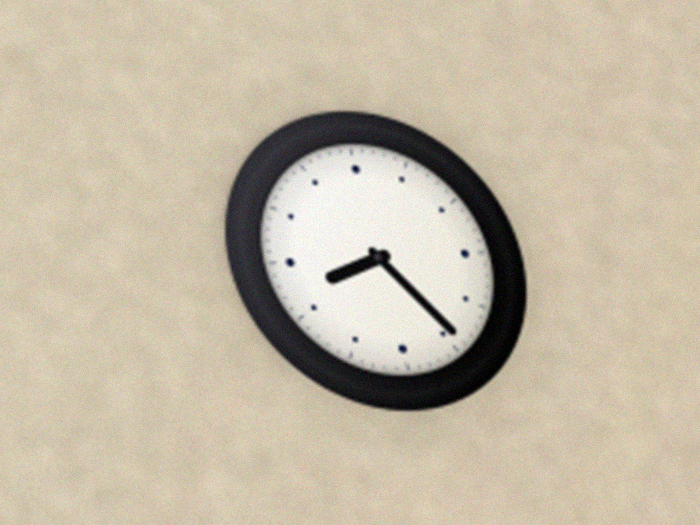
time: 8:24
